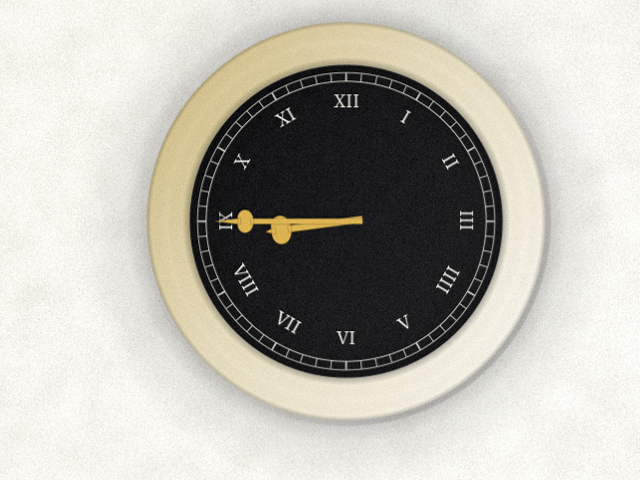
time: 8:45
